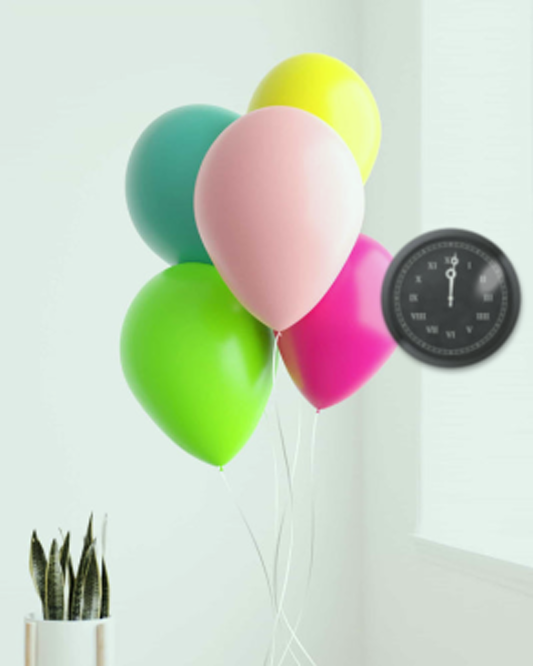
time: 12:01
